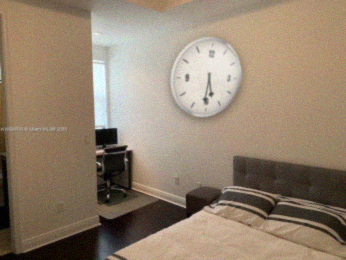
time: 5:31
